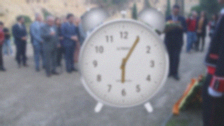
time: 6:05
